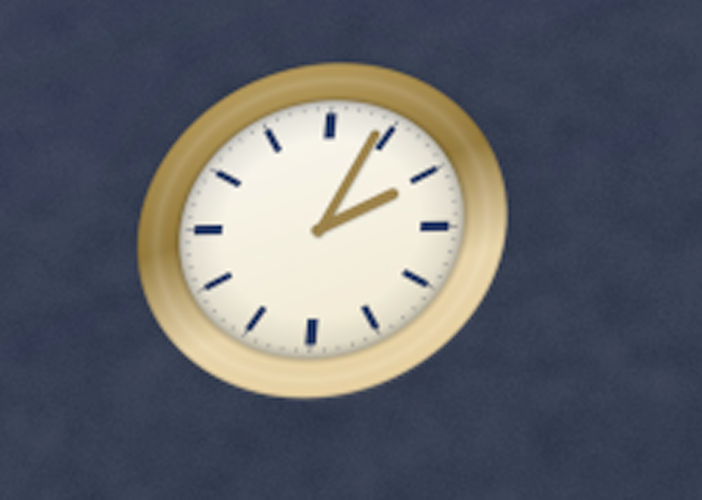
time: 2:04
